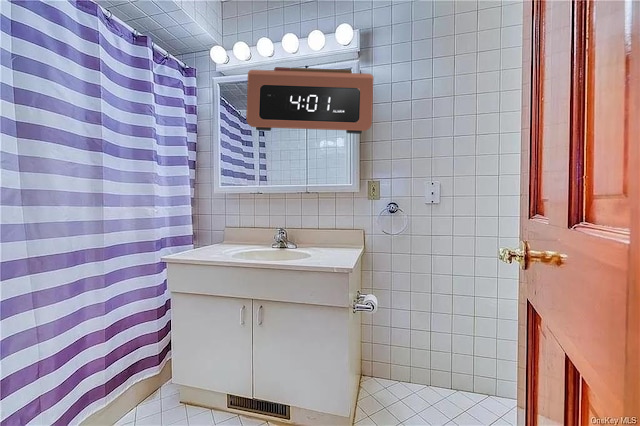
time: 4:01
